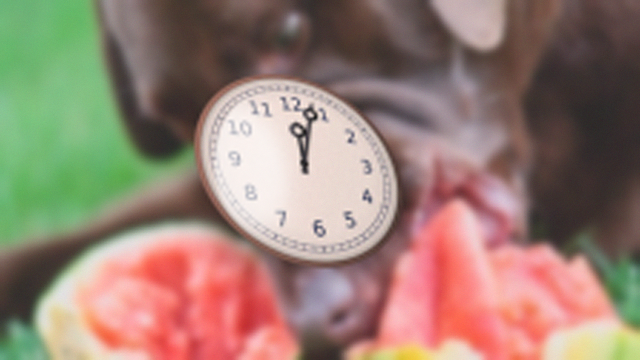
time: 12:03
